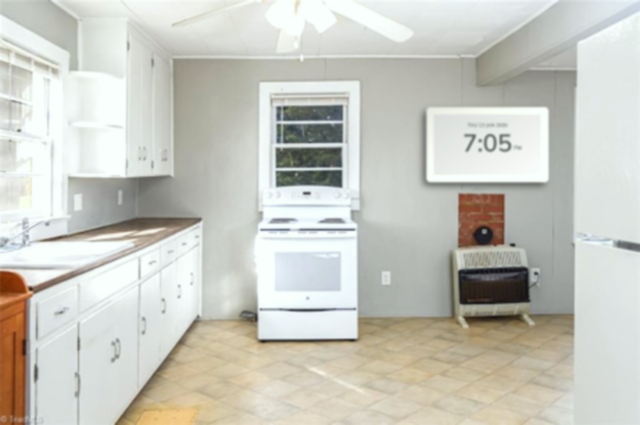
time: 7:05
